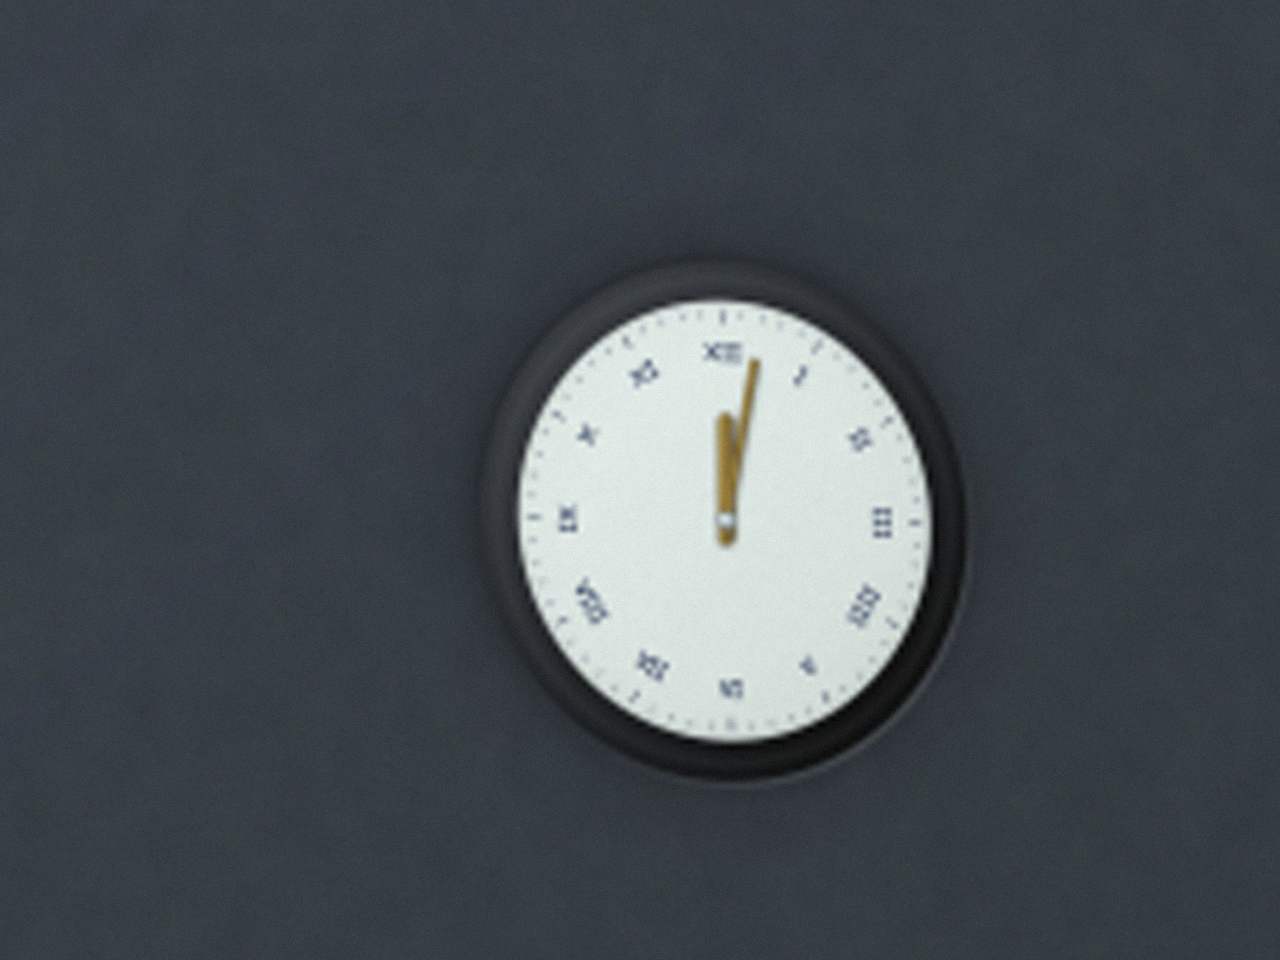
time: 12:02
